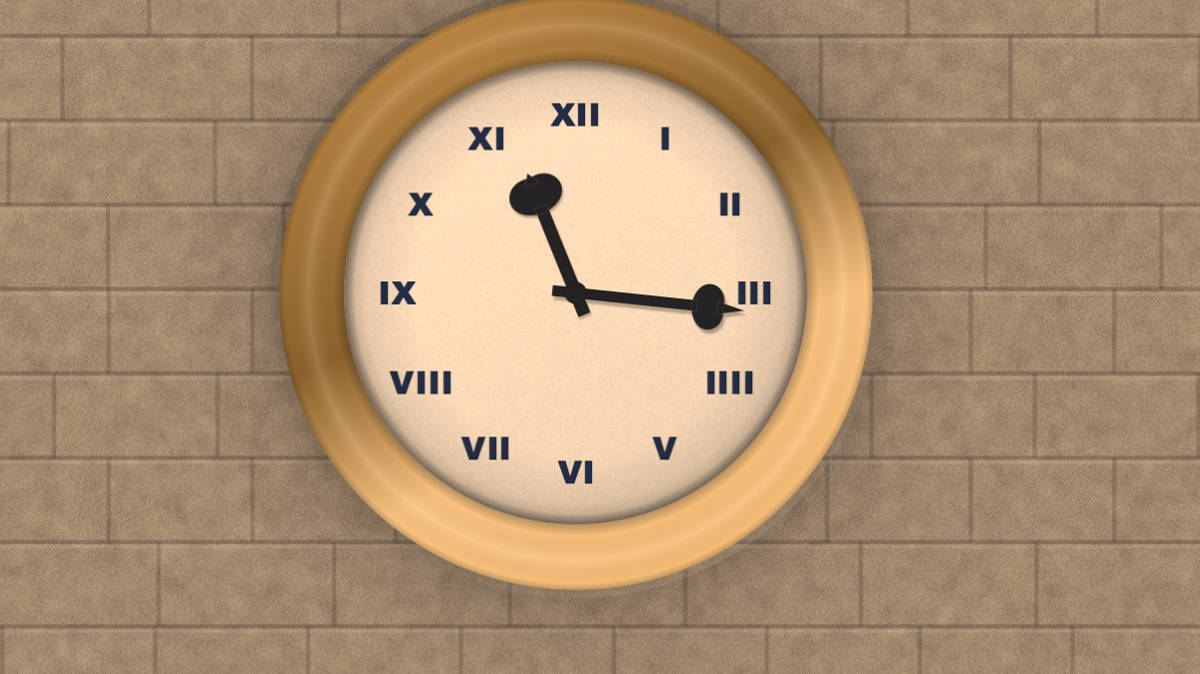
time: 11:16
